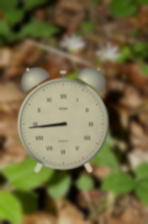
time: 8:44
